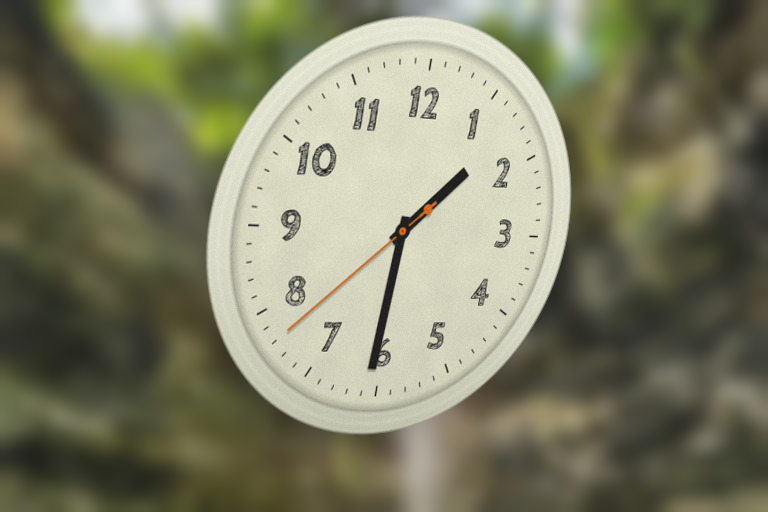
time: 1:30:38
